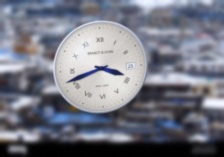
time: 3:42
